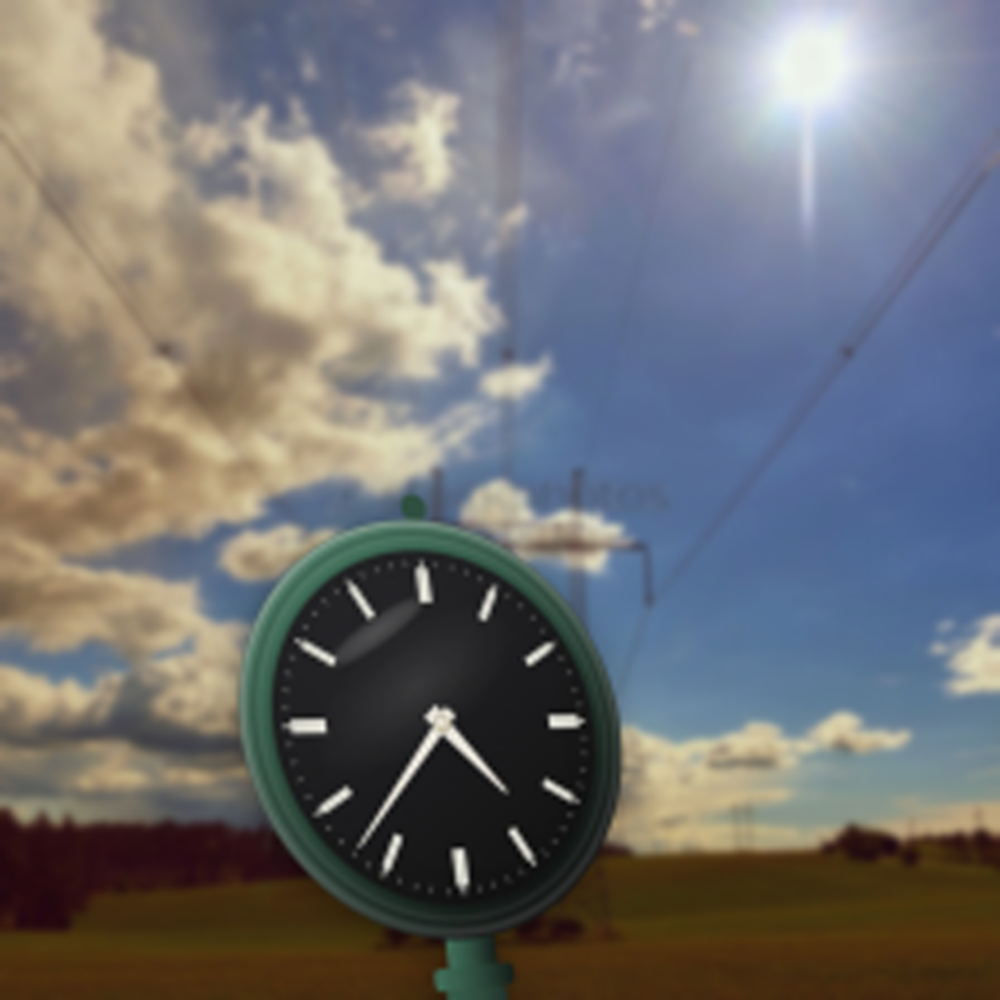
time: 4:37
